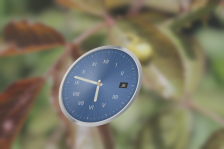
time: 5:47
